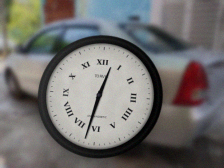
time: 12:32
